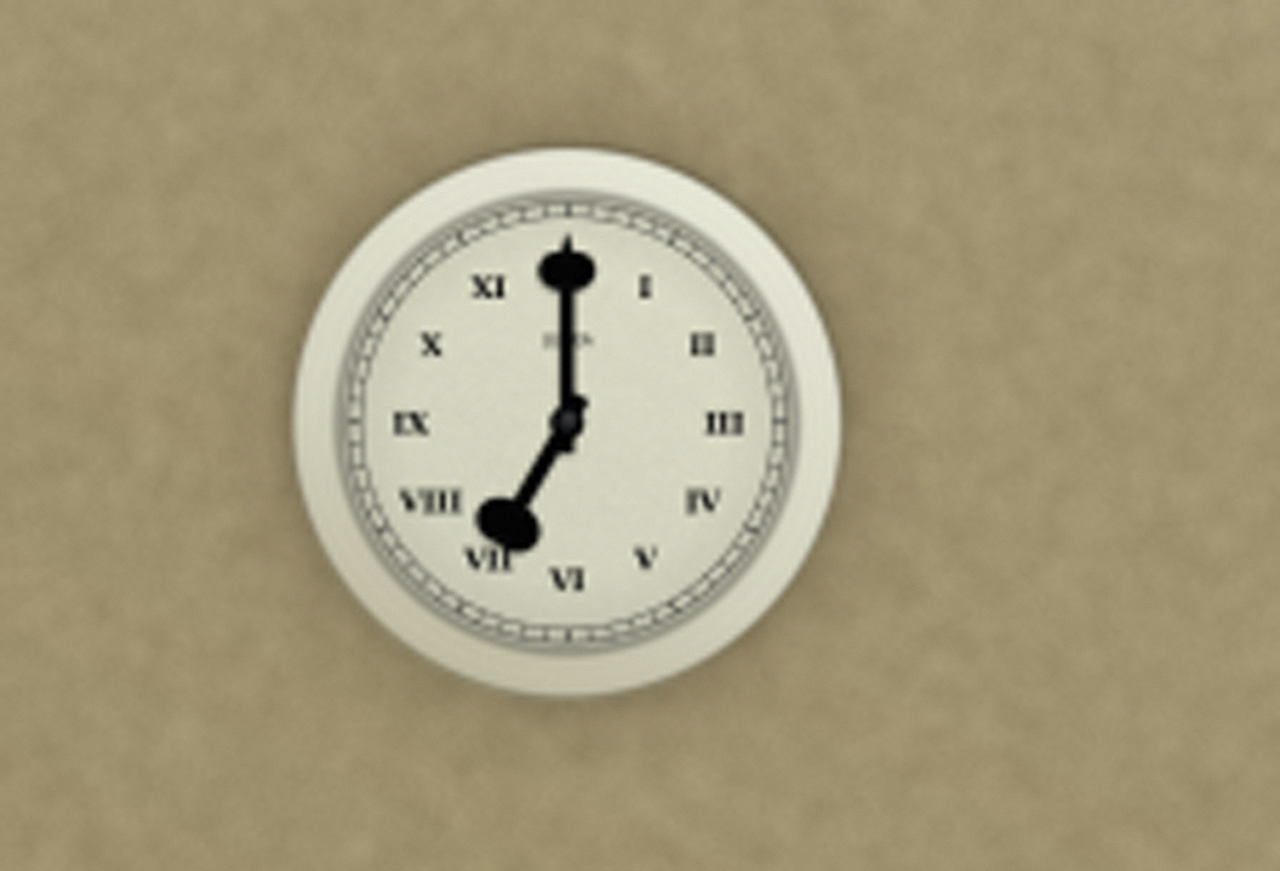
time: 7:00
